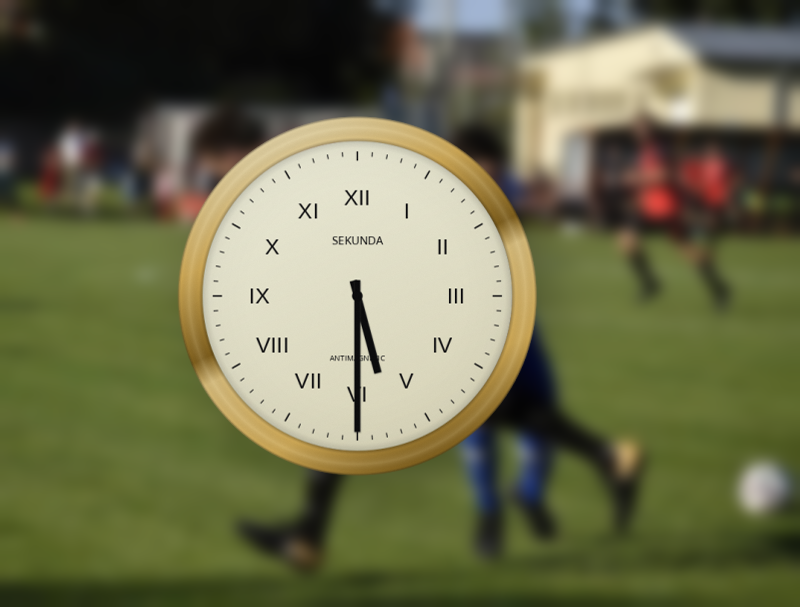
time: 5:30
